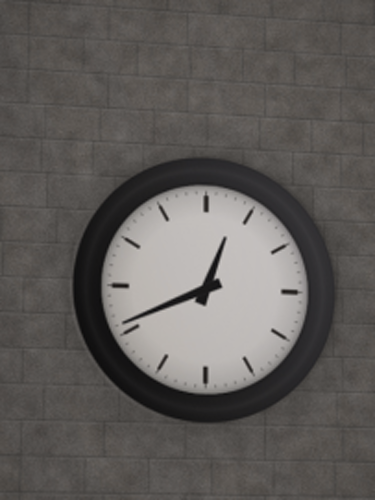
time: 12:41
